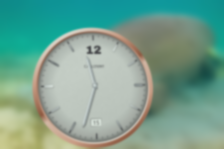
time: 11:33
